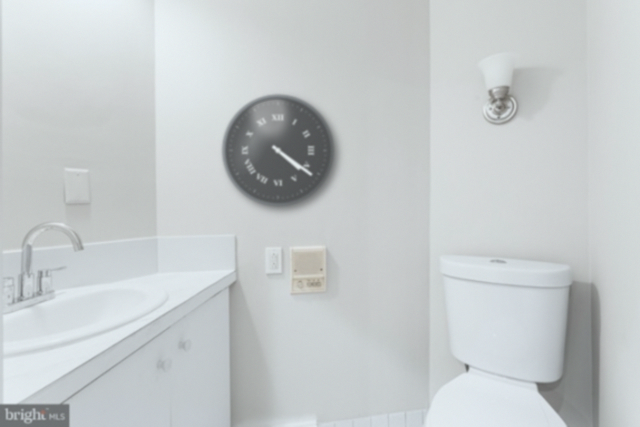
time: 4:21
